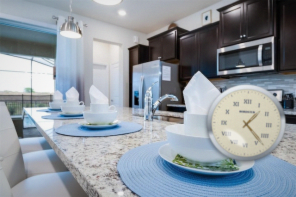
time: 1:23
